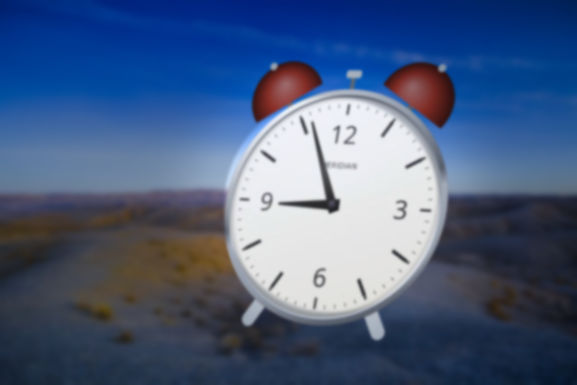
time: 8:56
